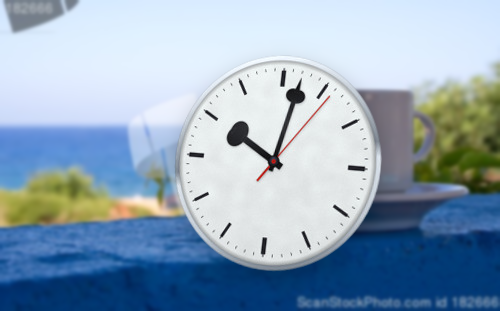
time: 10:02:06
